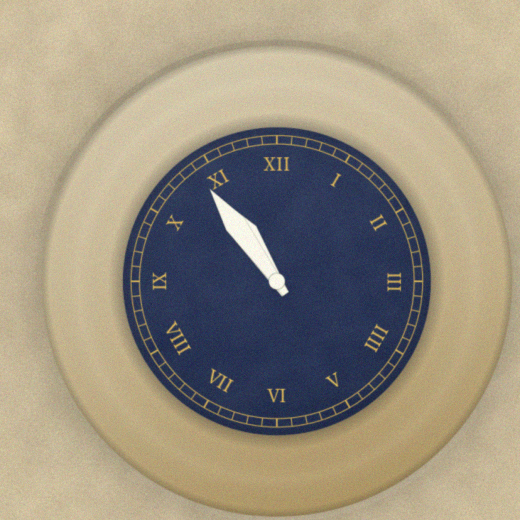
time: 10:54
